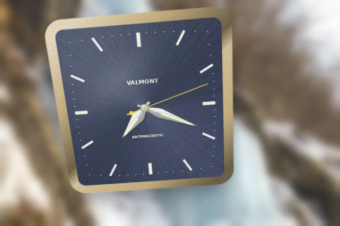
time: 7:19:12
